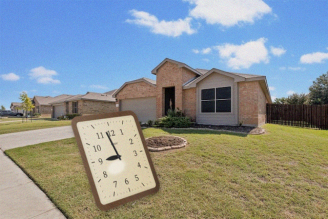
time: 8:58
